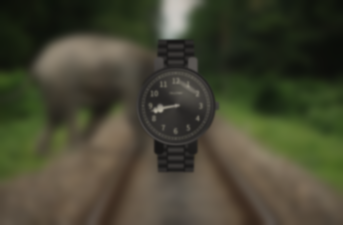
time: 8:43
